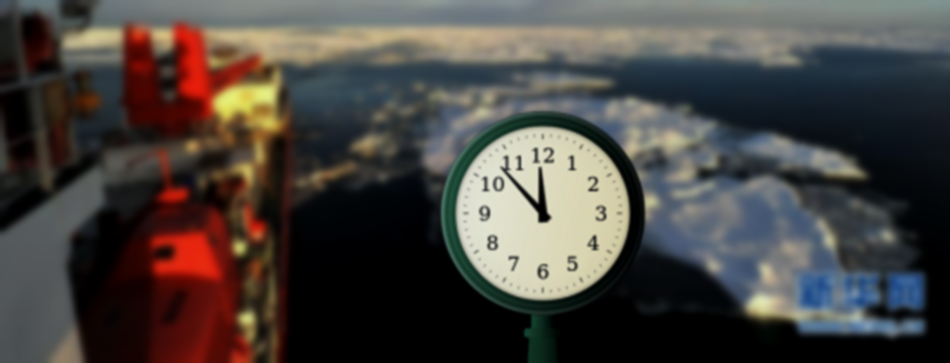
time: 11:53
